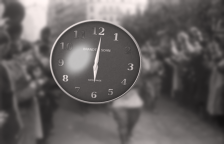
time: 6:01
